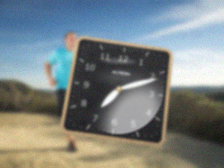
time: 7:11
